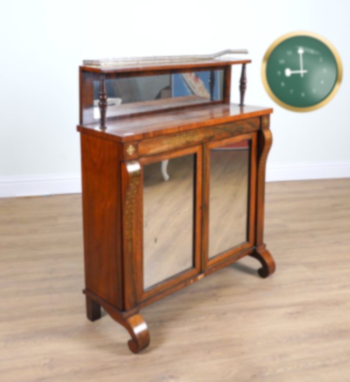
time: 9:00
